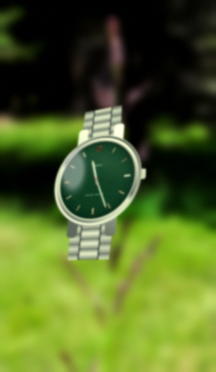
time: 11:26
